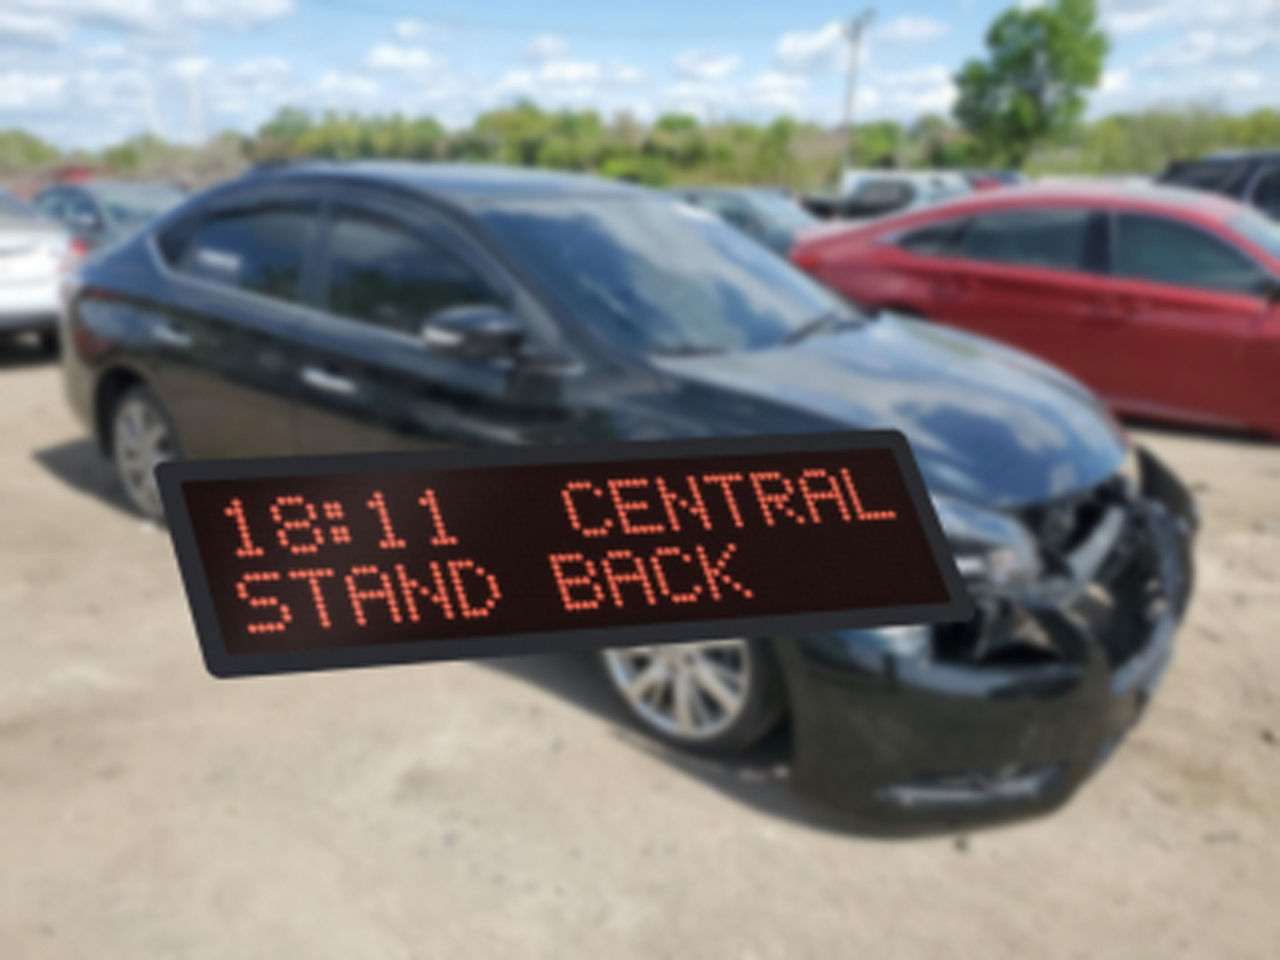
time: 18:11
